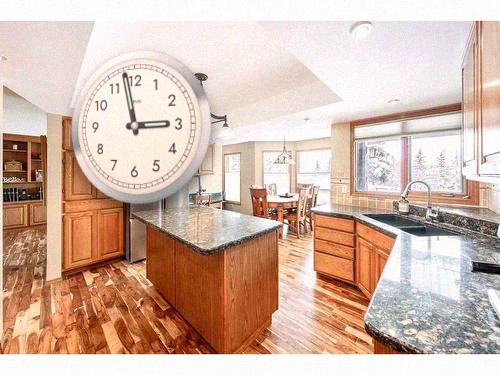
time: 2:58
